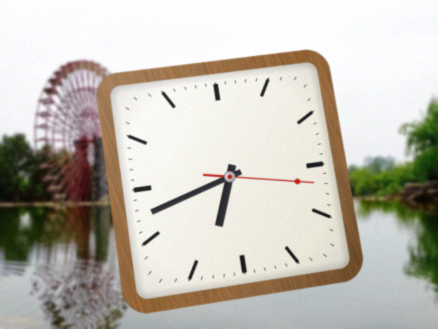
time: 6:42:17
